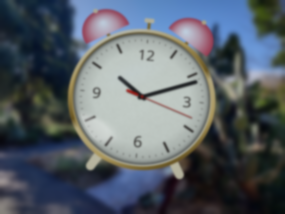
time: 10:11:18
